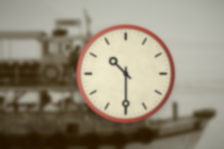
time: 10:30
